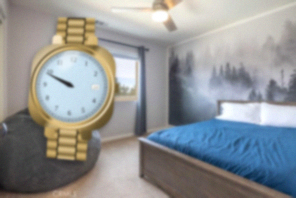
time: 9:49
